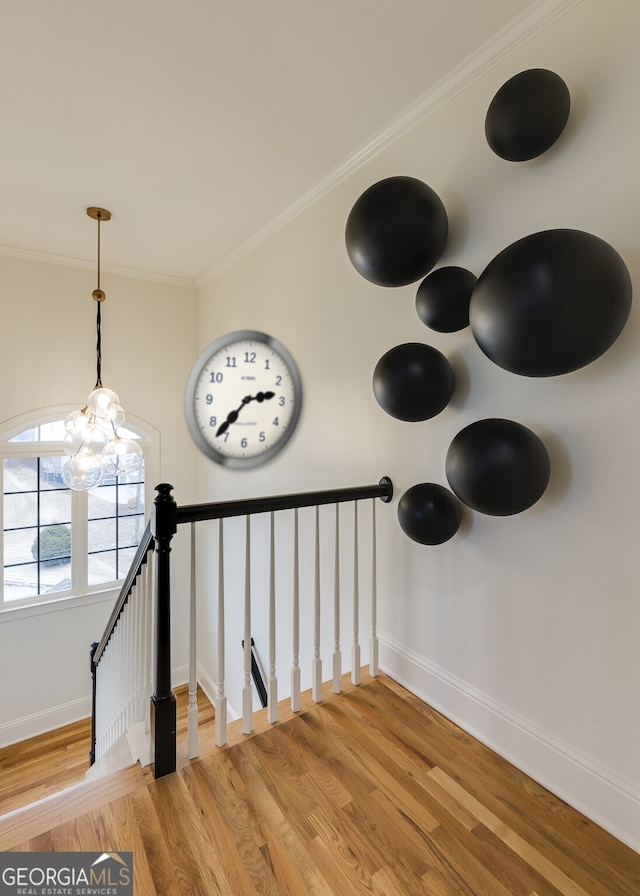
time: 2:37
